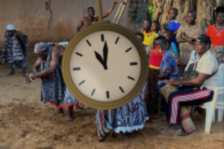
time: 11:01
